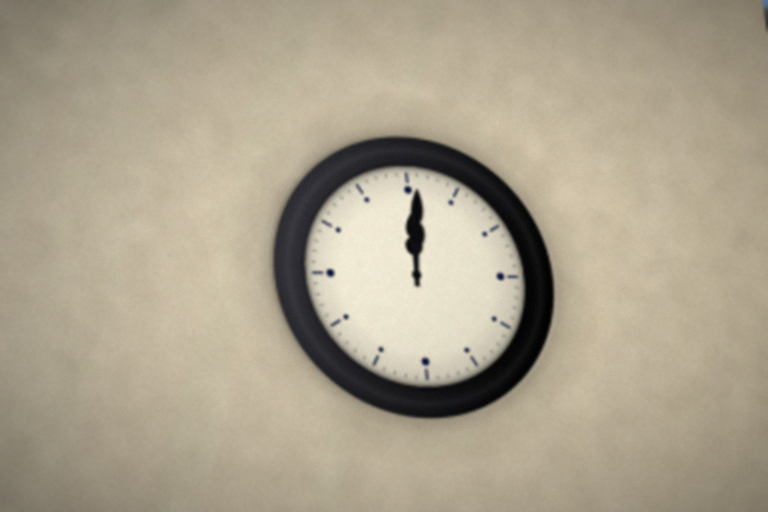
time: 12:01
